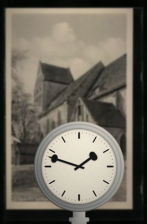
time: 1:48
